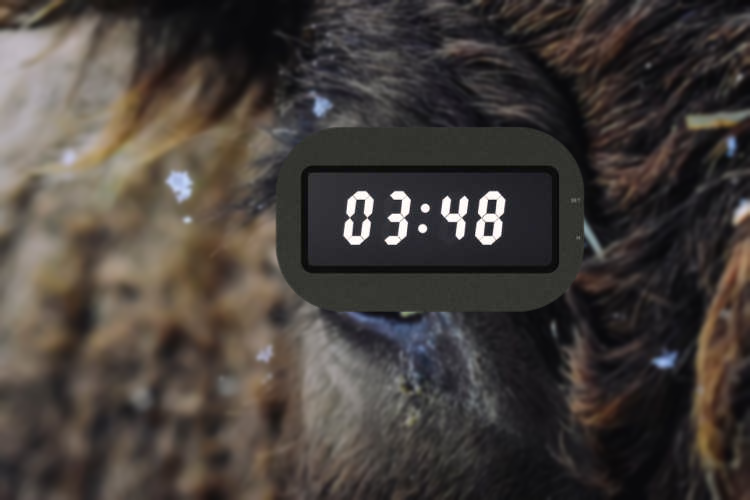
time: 3:48
